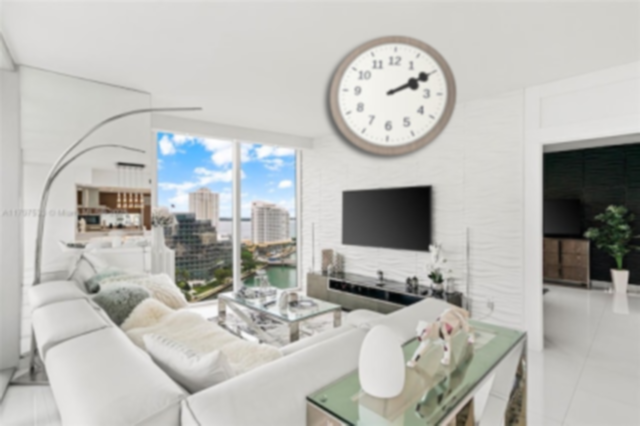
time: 2:10
